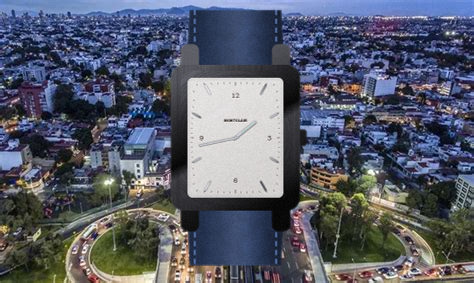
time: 1:43
